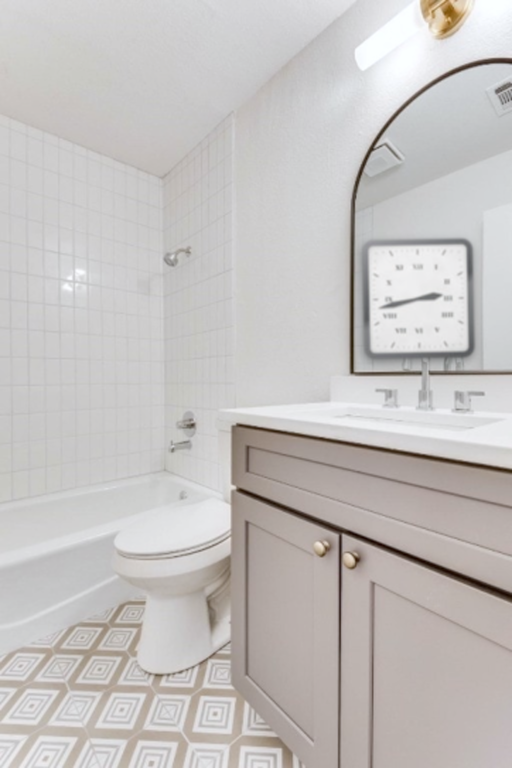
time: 2:43
